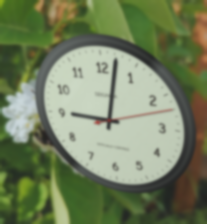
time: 9:02:12
